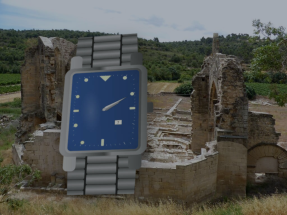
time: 2:10
